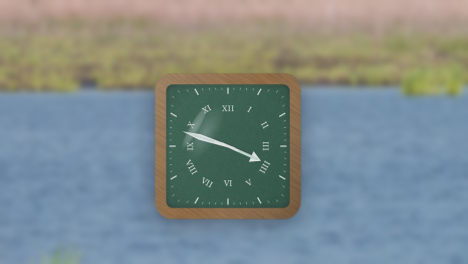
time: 3:48
